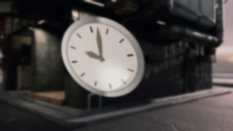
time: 10:02
